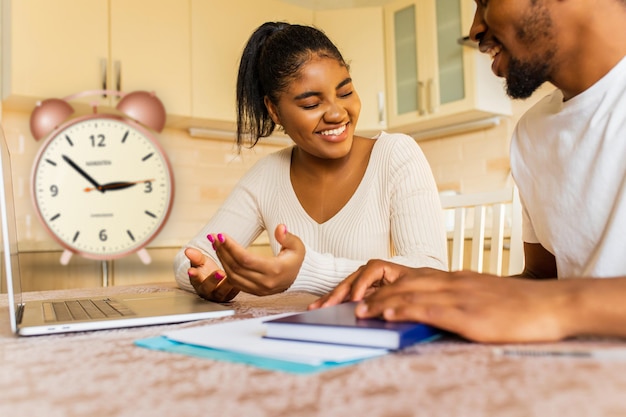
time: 2:52:14
